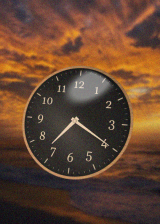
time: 7:20
